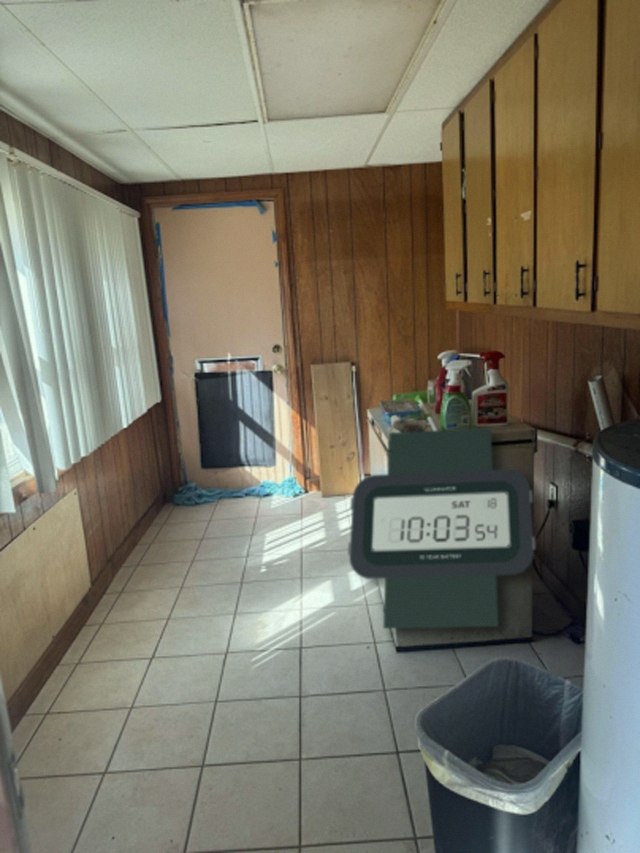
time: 10:03:54
